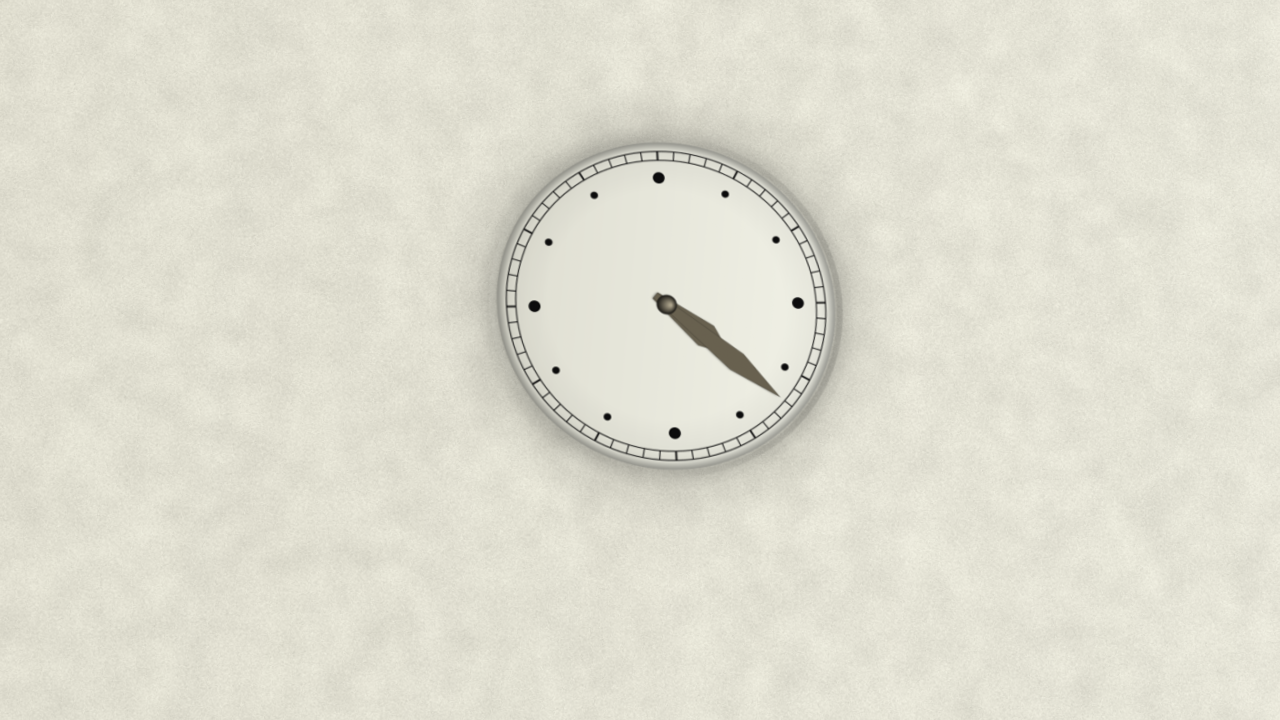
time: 4:22
